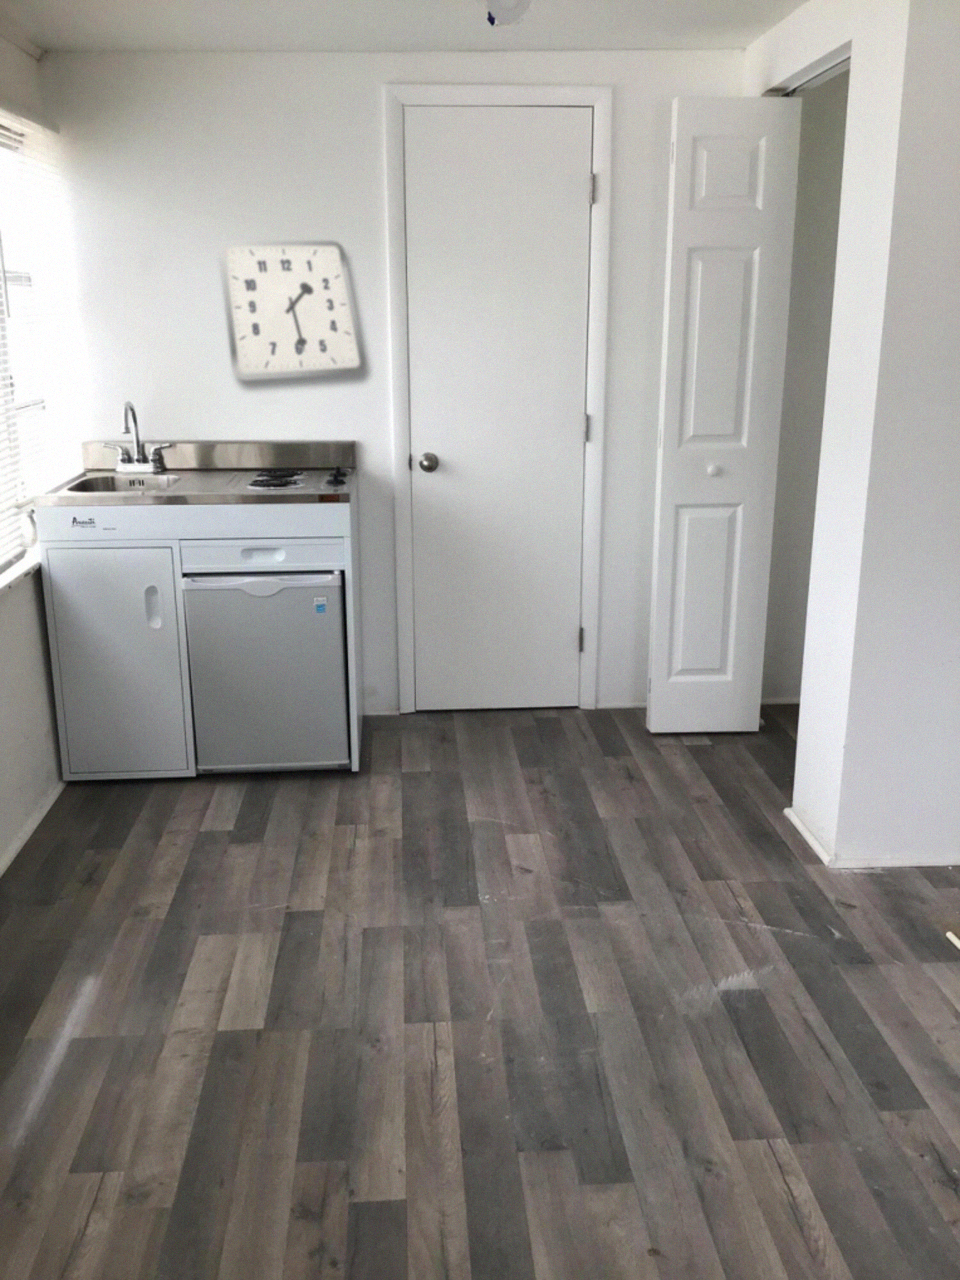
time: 1:29
